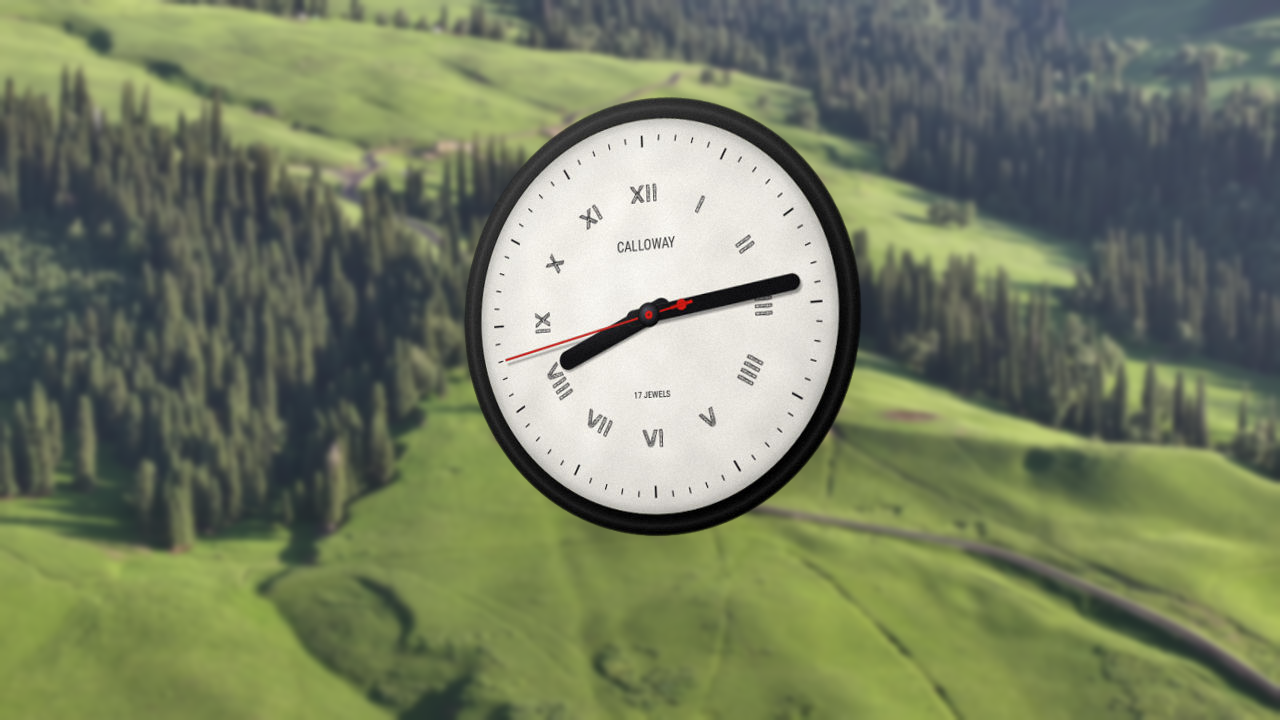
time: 8:13:43
